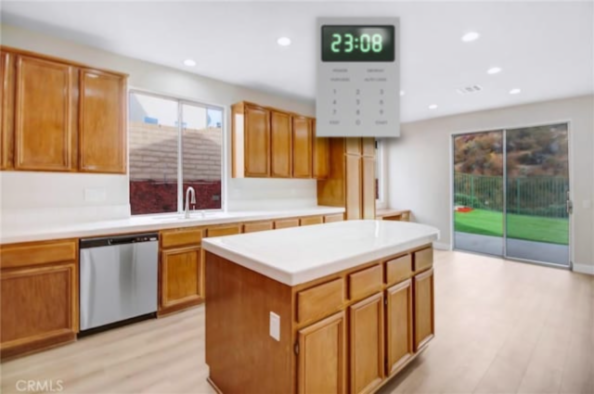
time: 23:08
